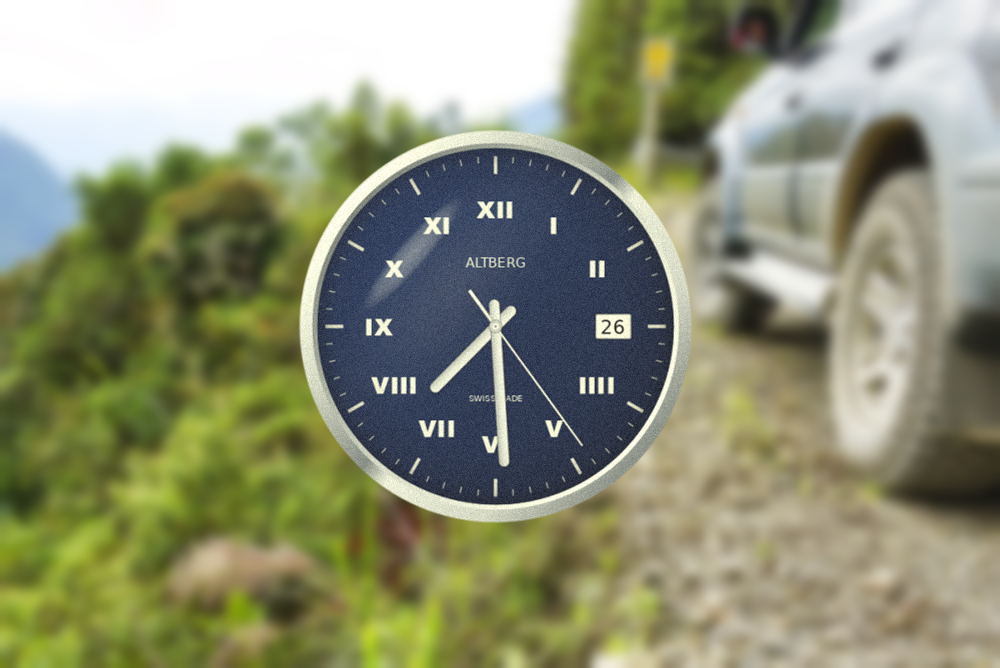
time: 7:29:24
